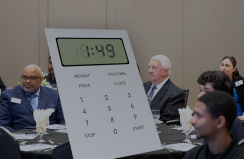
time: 1:49
